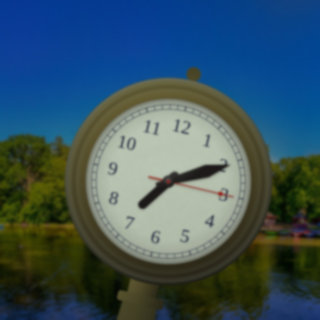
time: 7:10:15
